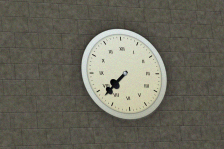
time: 7:38
